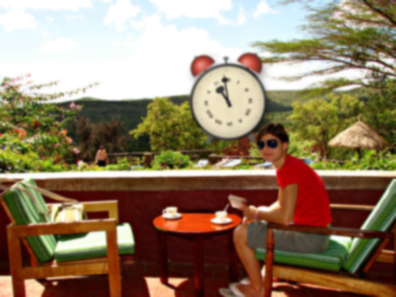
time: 10:59
